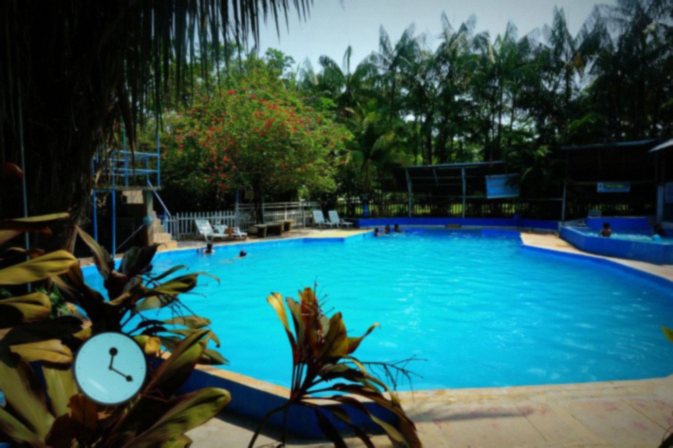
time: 12:20
